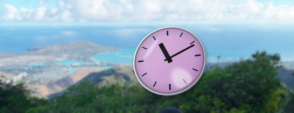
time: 11:11
